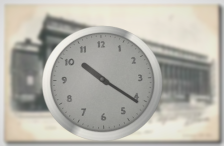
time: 10:21
